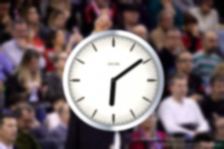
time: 6:09
